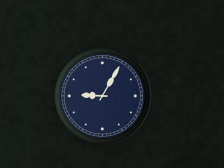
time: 9:05
